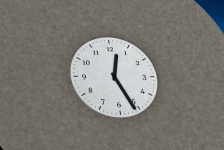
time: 12:26
